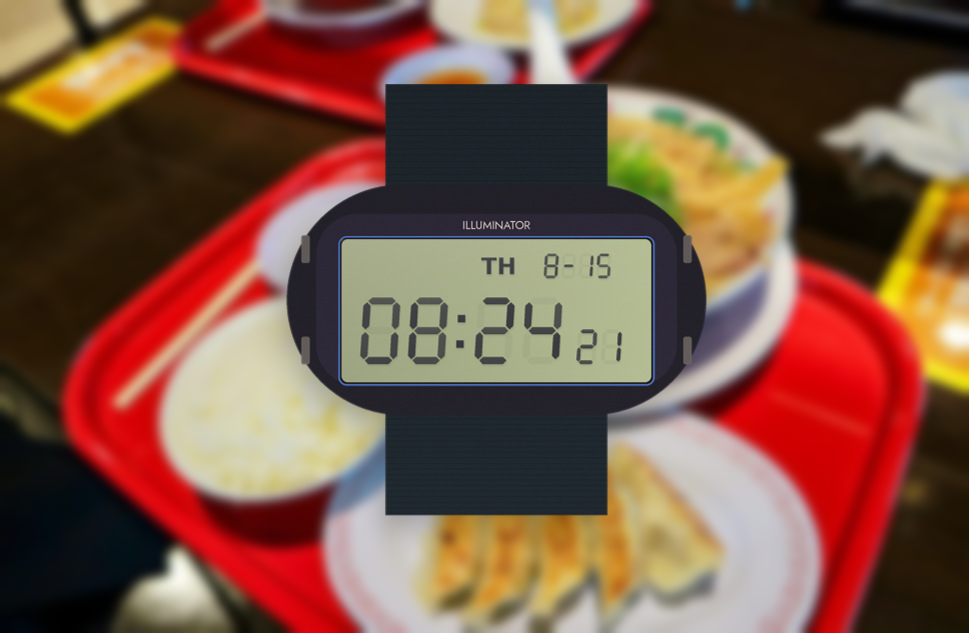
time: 8:24:21
